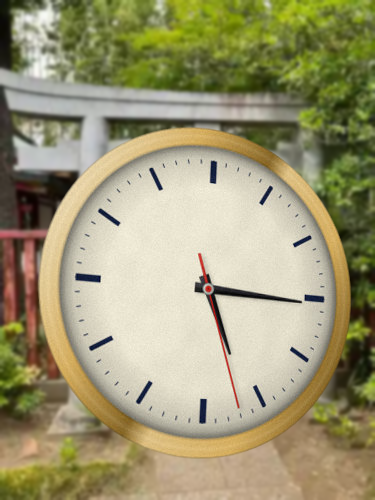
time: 5:15:27
